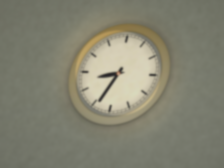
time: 8:34
